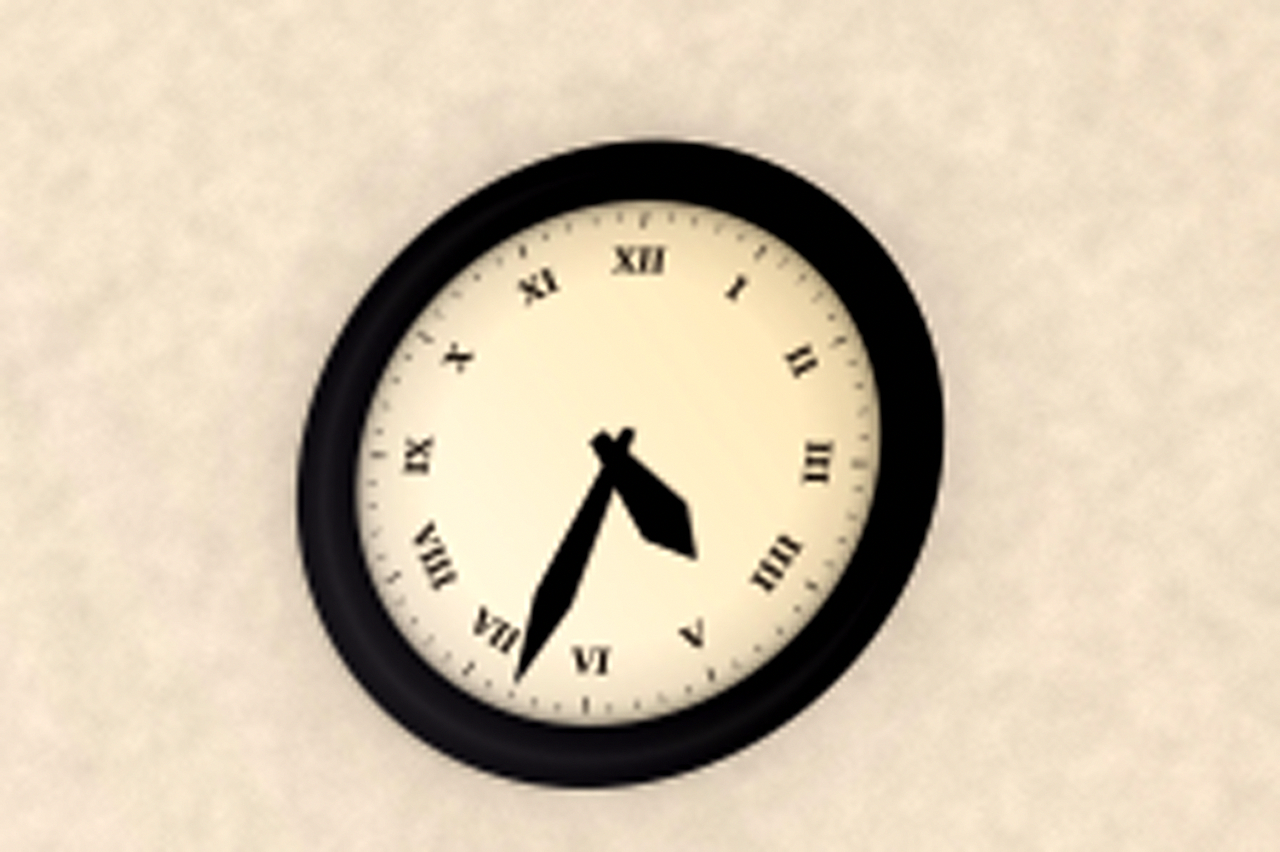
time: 4:33
